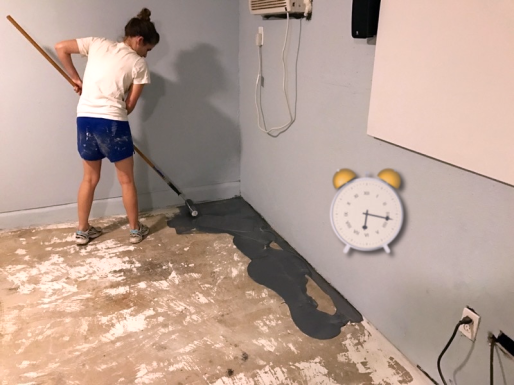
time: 6:17
